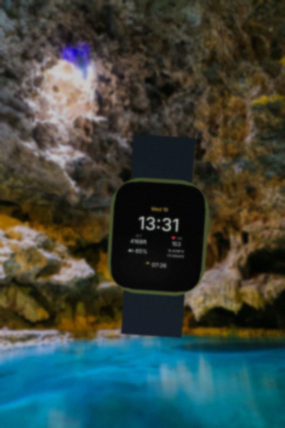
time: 13:31
